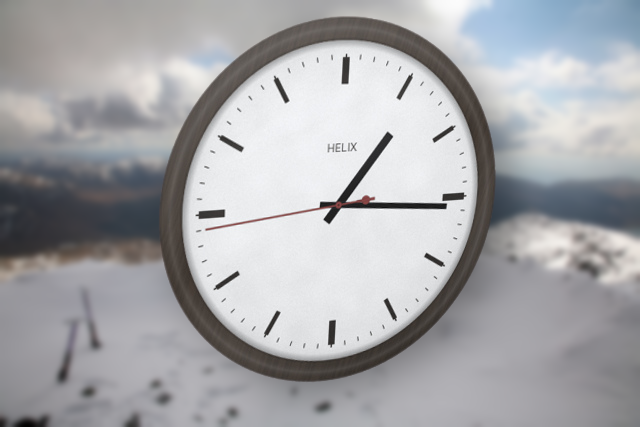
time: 1:15:44
